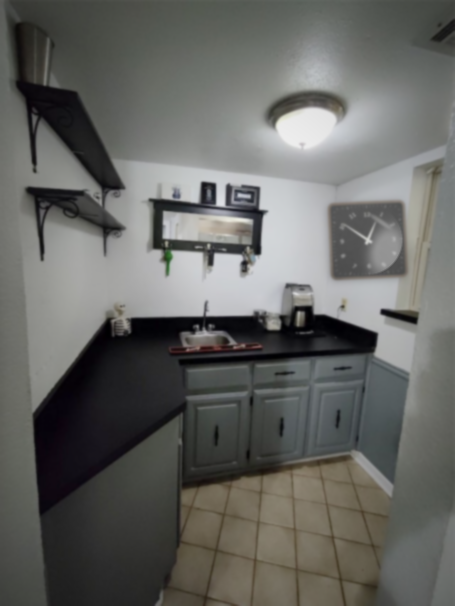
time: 12:51
